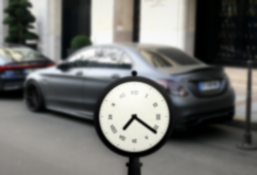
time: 7:21
